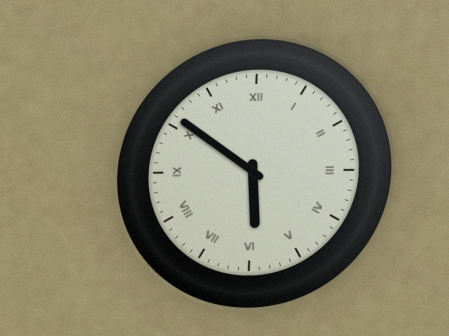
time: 5:51
